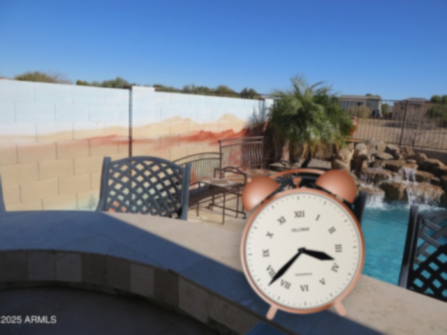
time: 3:38
